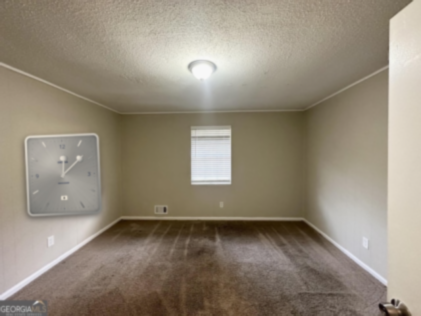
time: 12:08
